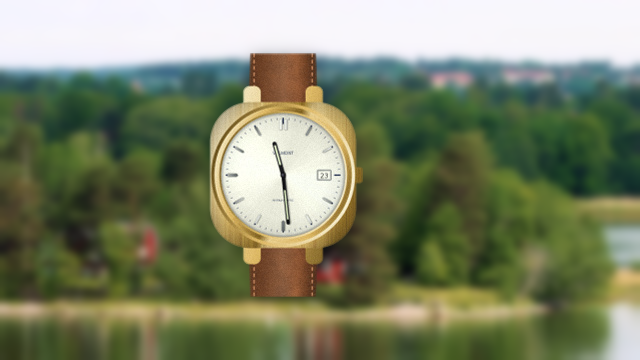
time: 11:29
